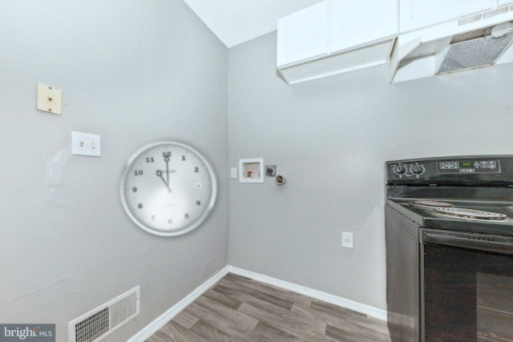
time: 11:00
